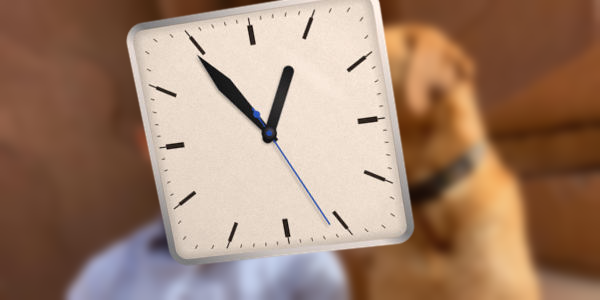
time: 12:54:26
